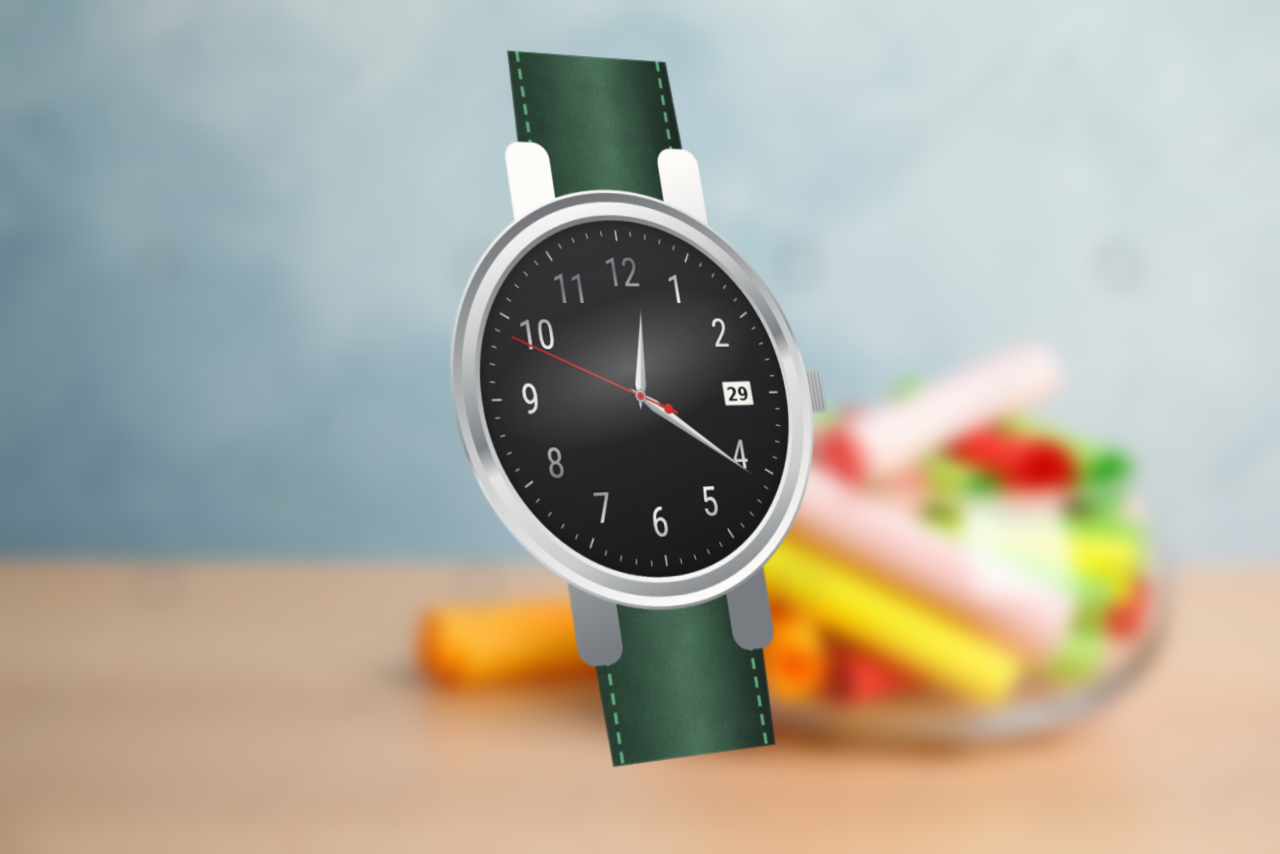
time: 12:20:49
